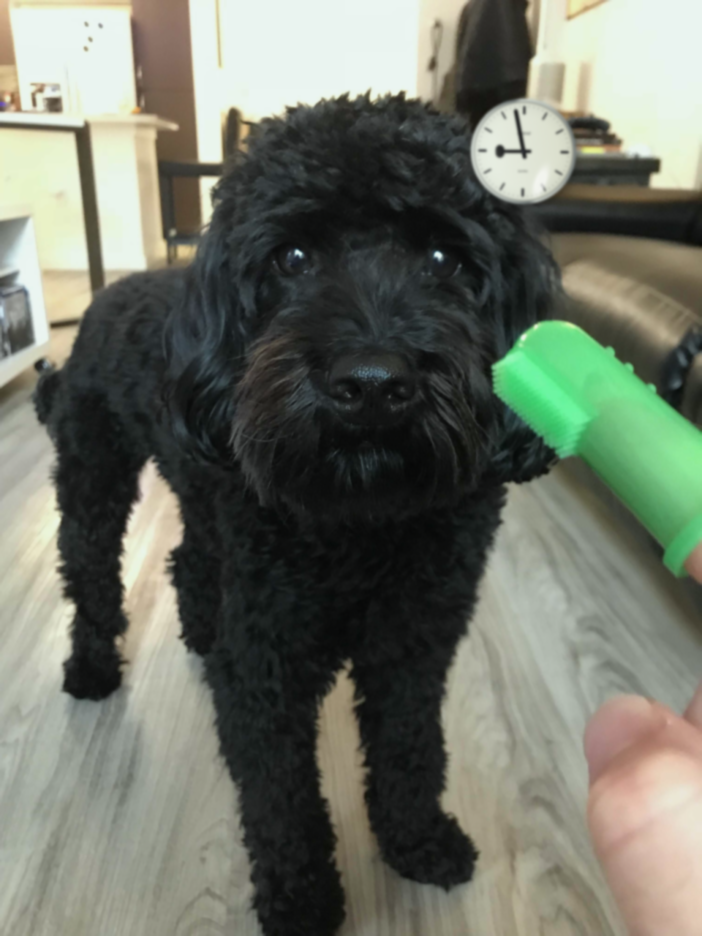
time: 8:58
